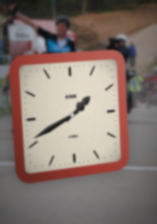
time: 1:41
